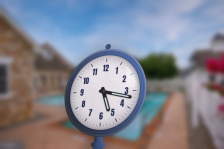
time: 5:17
